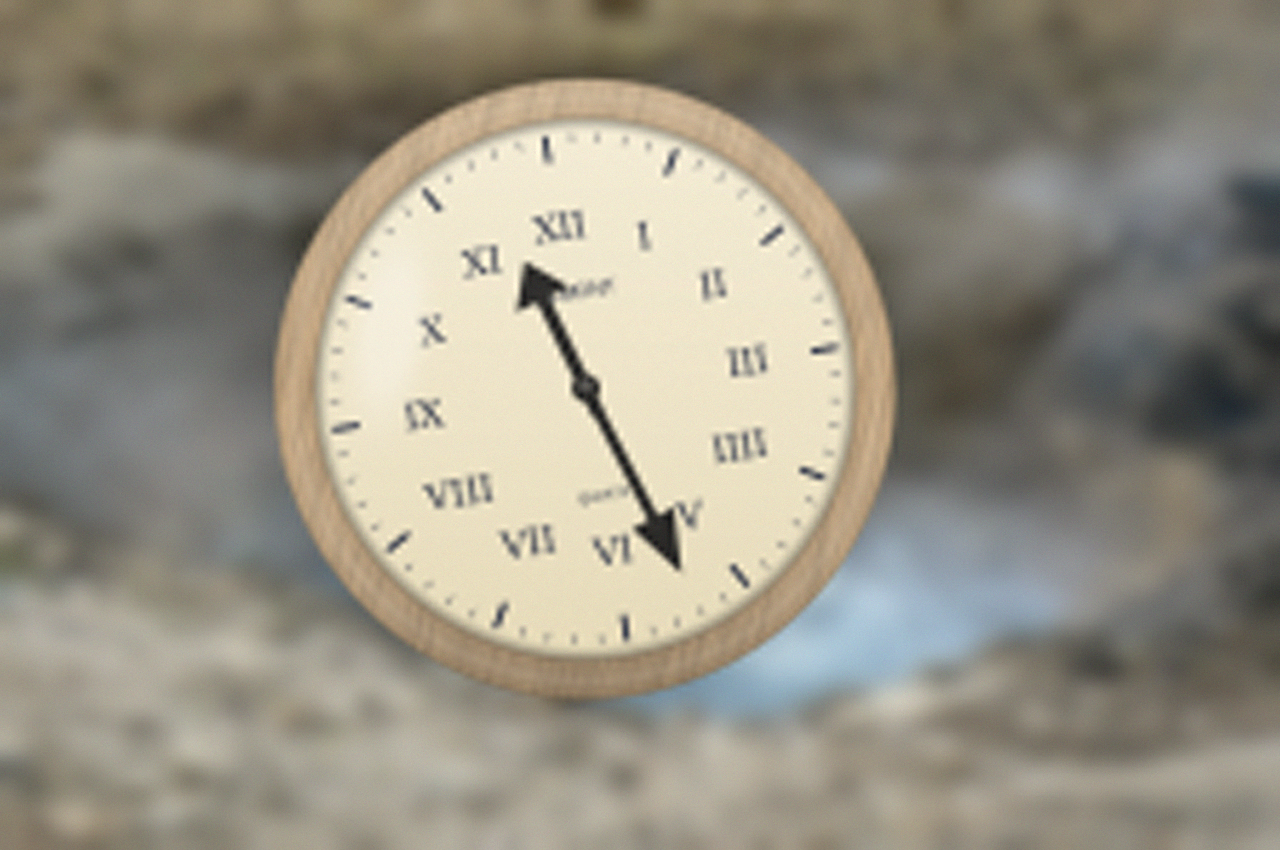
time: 11:27
